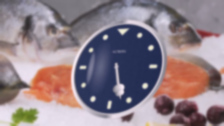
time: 5:27
